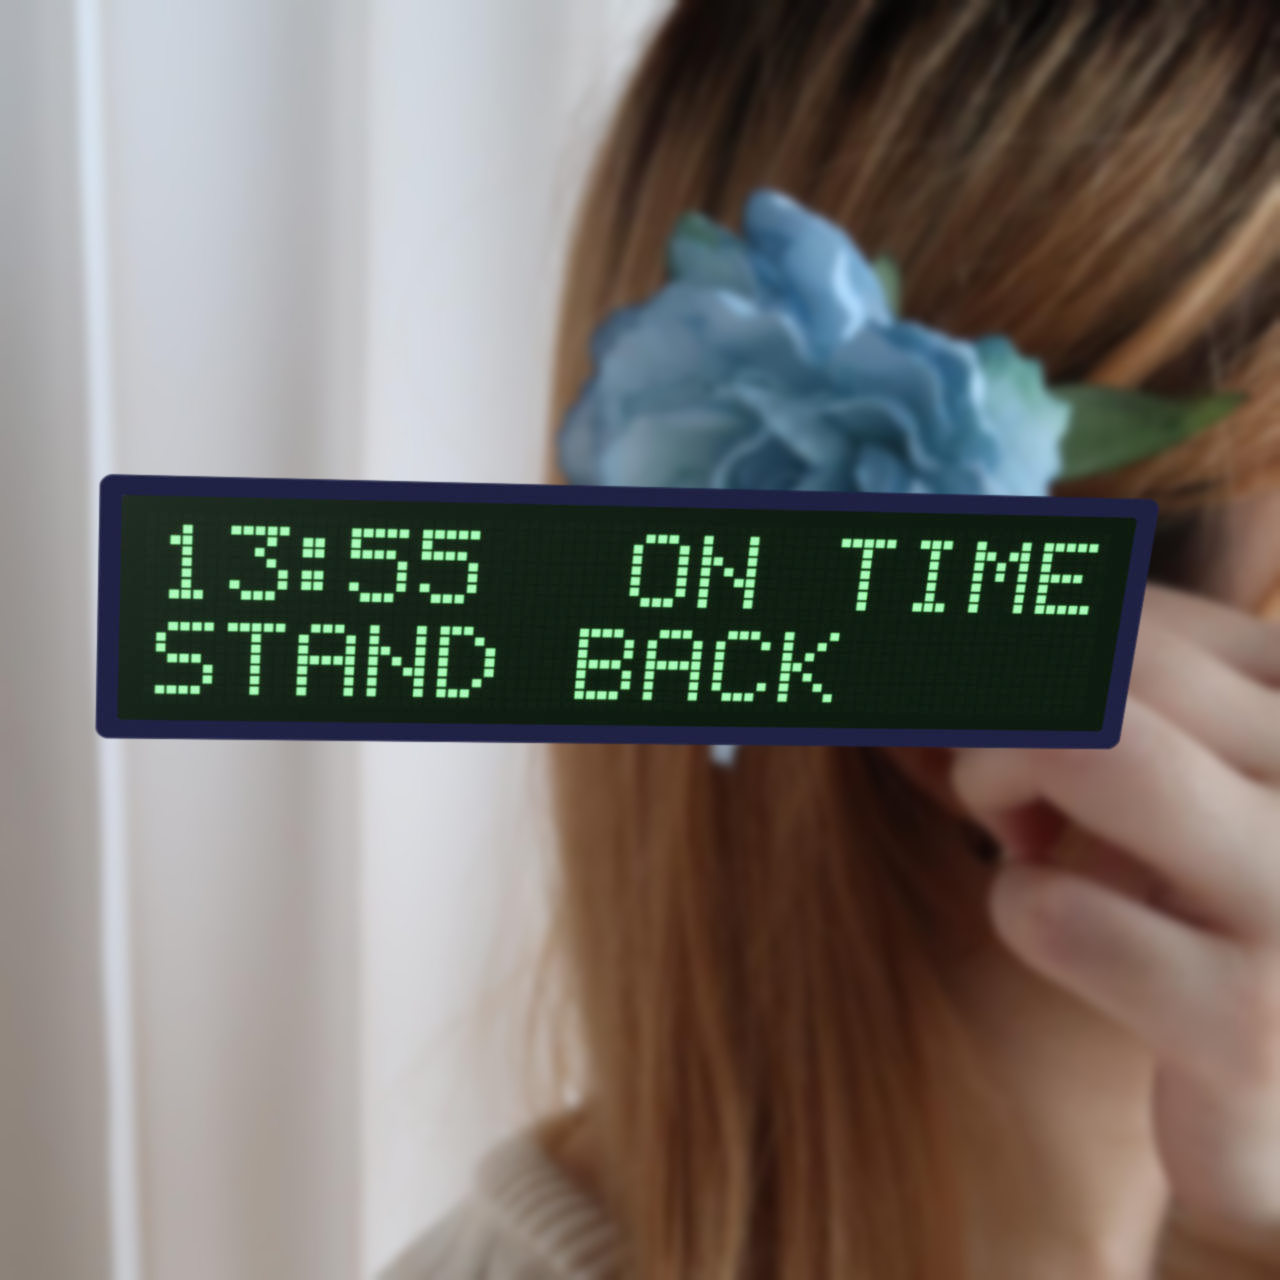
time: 13:55
